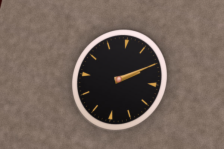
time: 2:10
